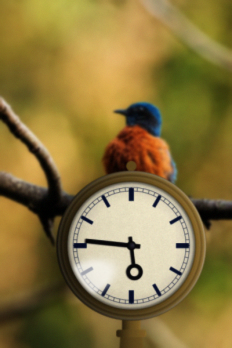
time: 5:46
